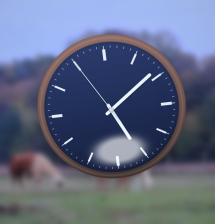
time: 5:08:55
